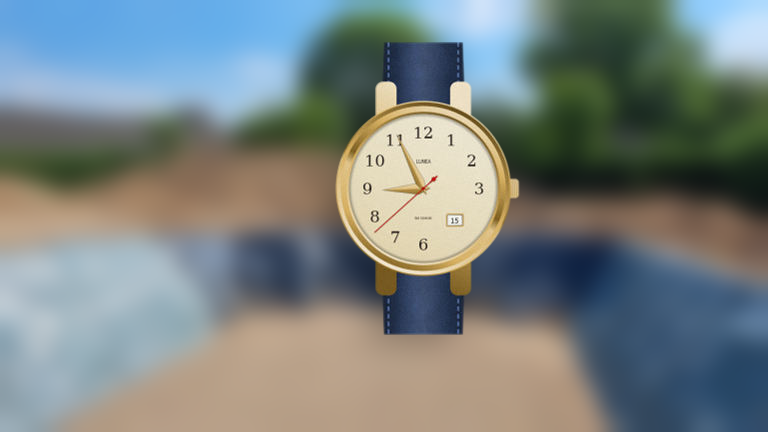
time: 8:55:38
